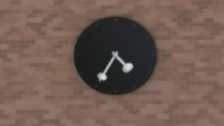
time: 4:35
